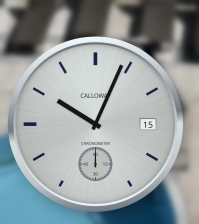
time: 10:04
